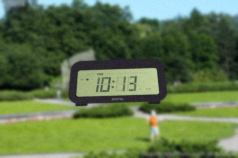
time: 10:13
